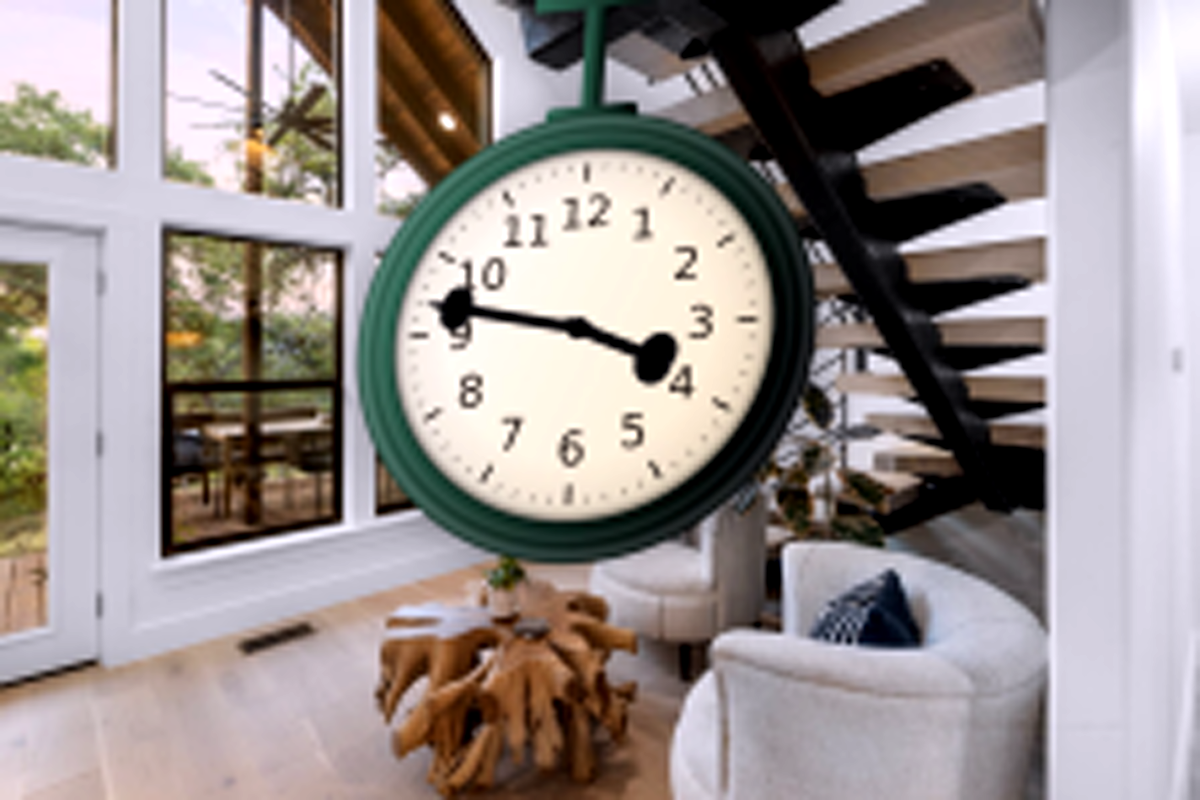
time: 3:47
